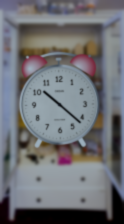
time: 10:22
